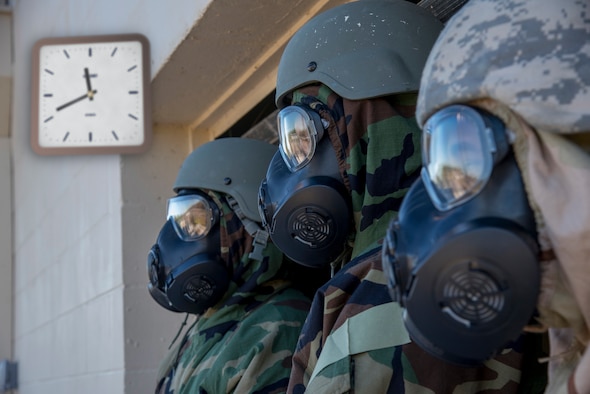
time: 11:41
